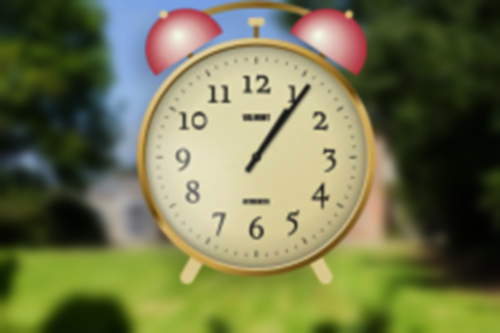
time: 1:06
